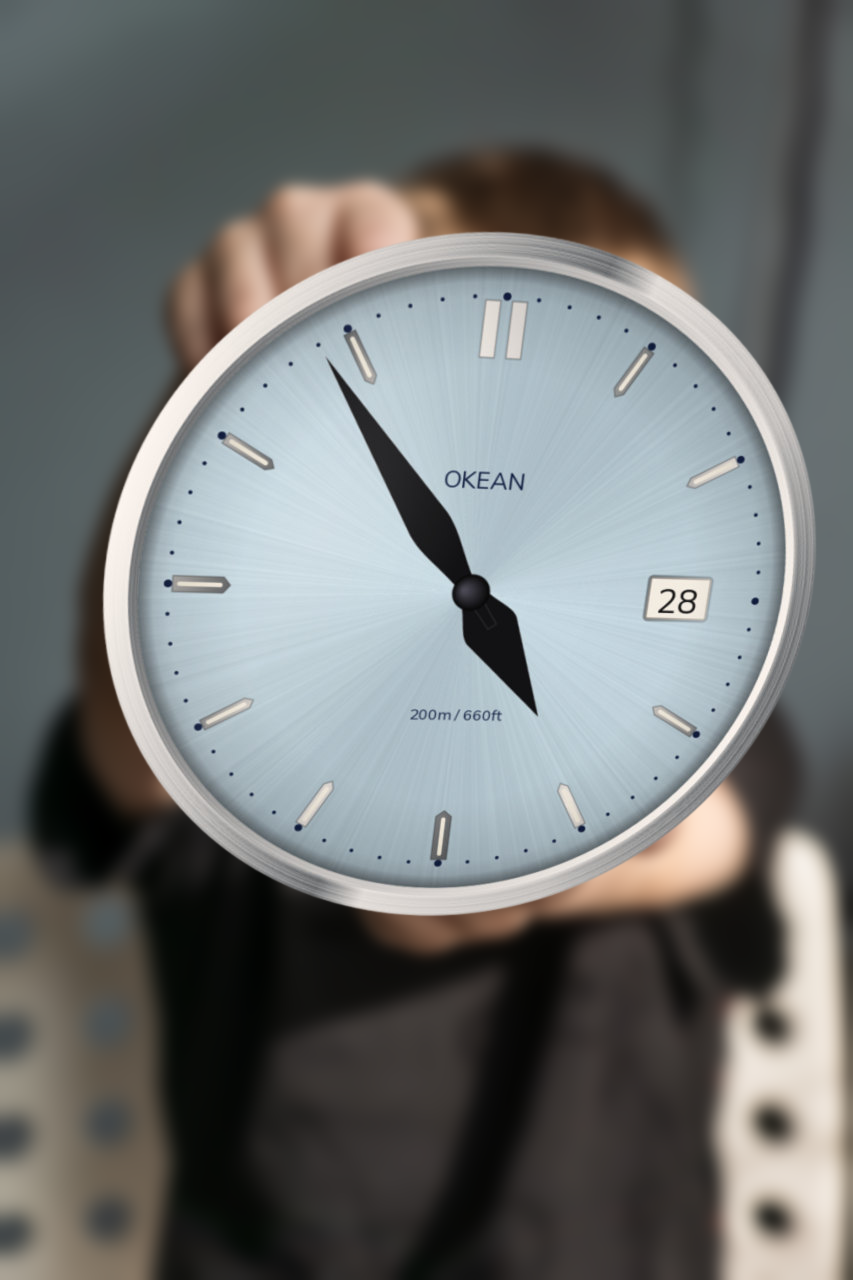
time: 4:54
